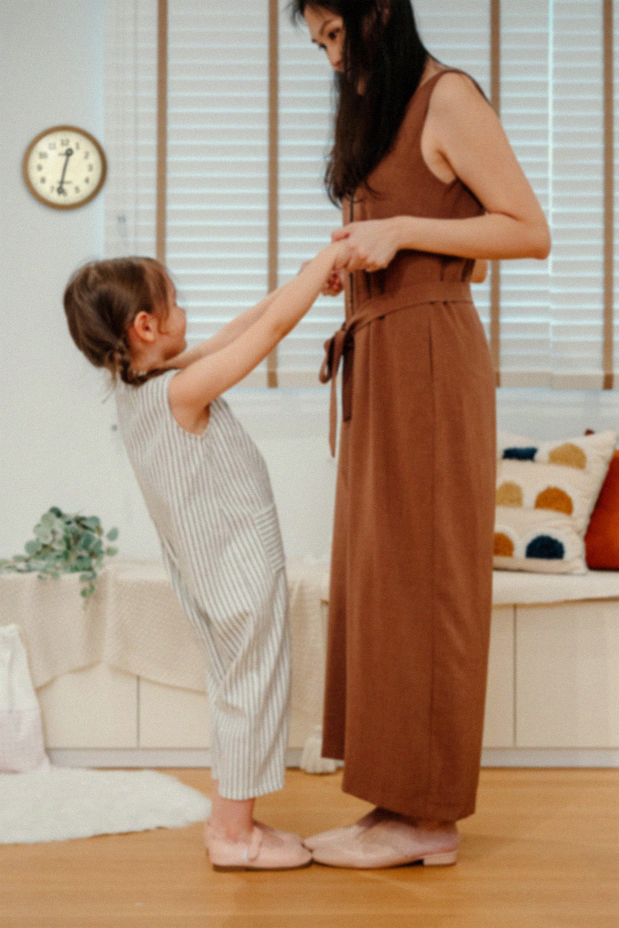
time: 12:32
